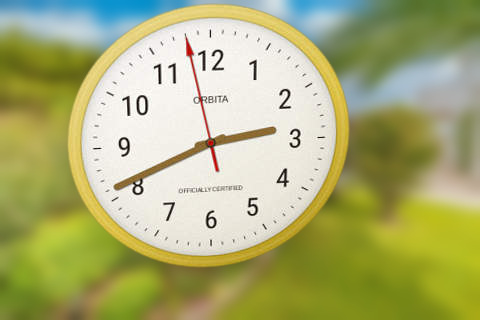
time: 2:40:58
